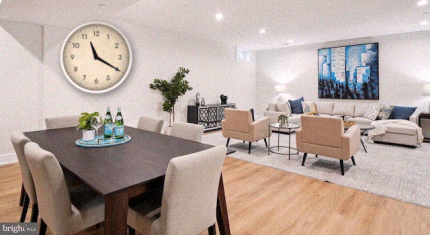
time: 11:20
